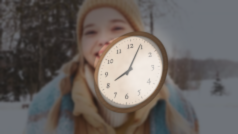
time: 8:04
